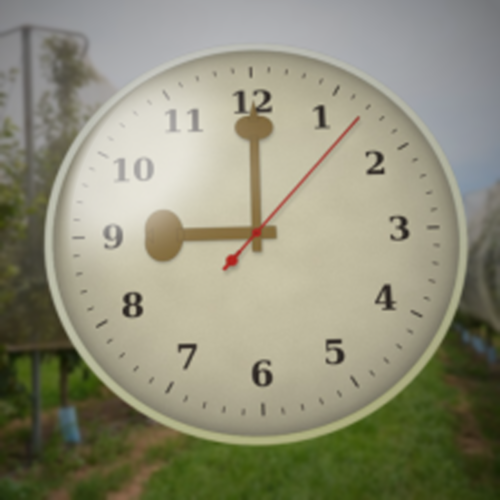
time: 9:00:07
